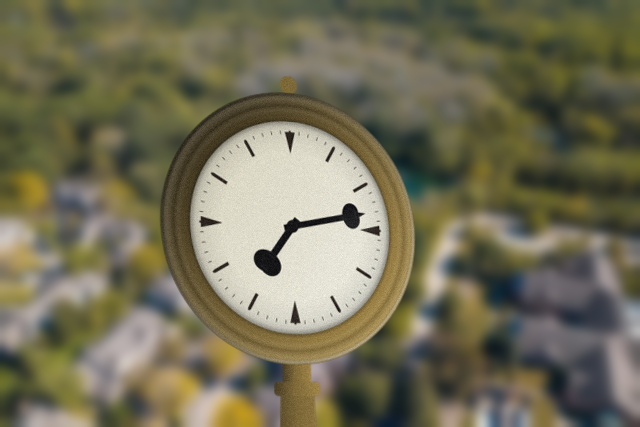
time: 7:13
